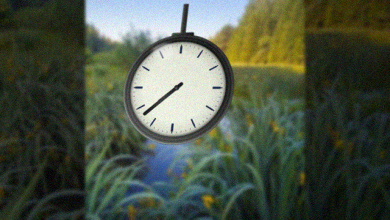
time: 7:38
